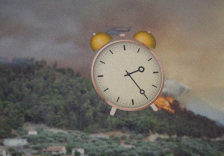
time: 2:25
